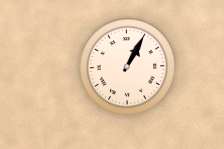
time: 1:05
